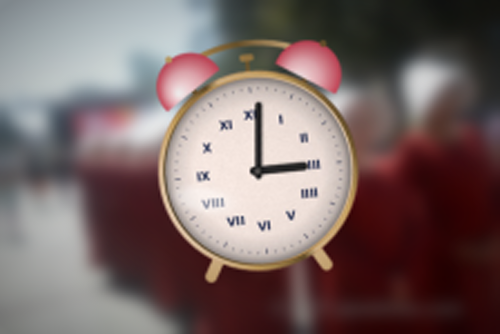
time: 3:01
